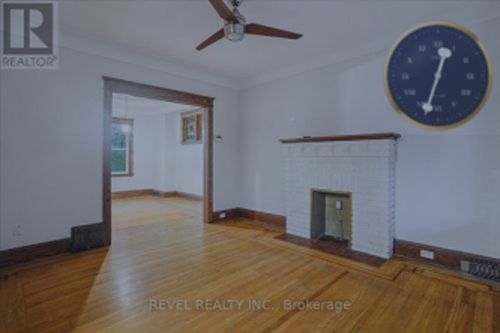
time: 12:33
